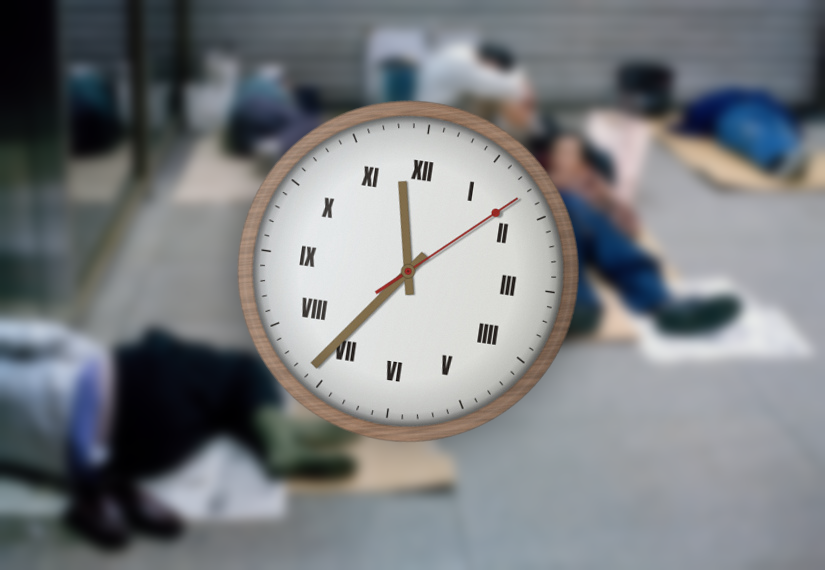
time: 11:36:08
